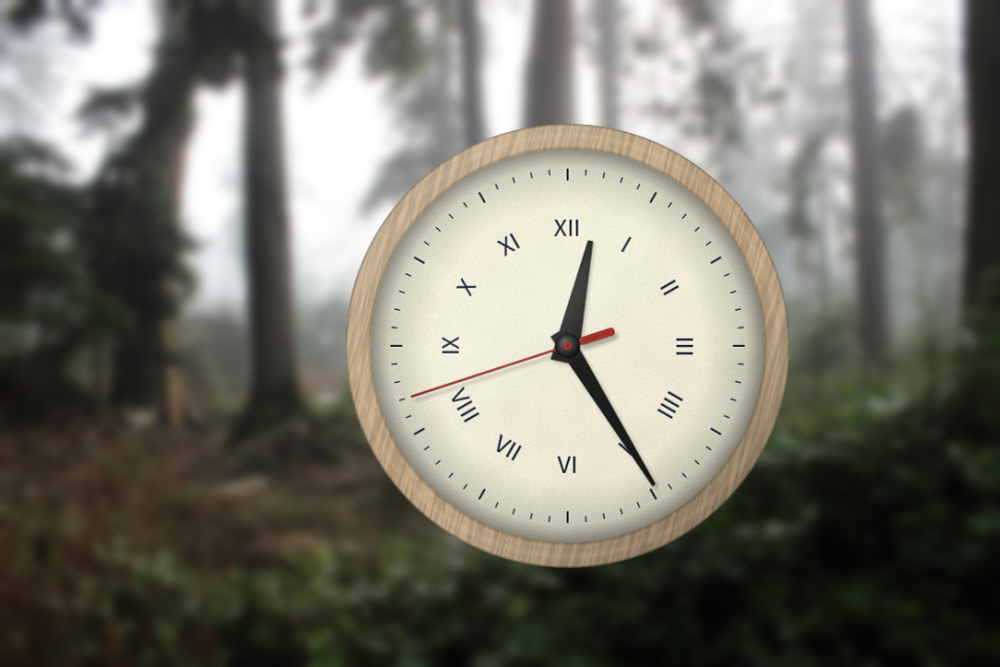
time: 12:24:42
